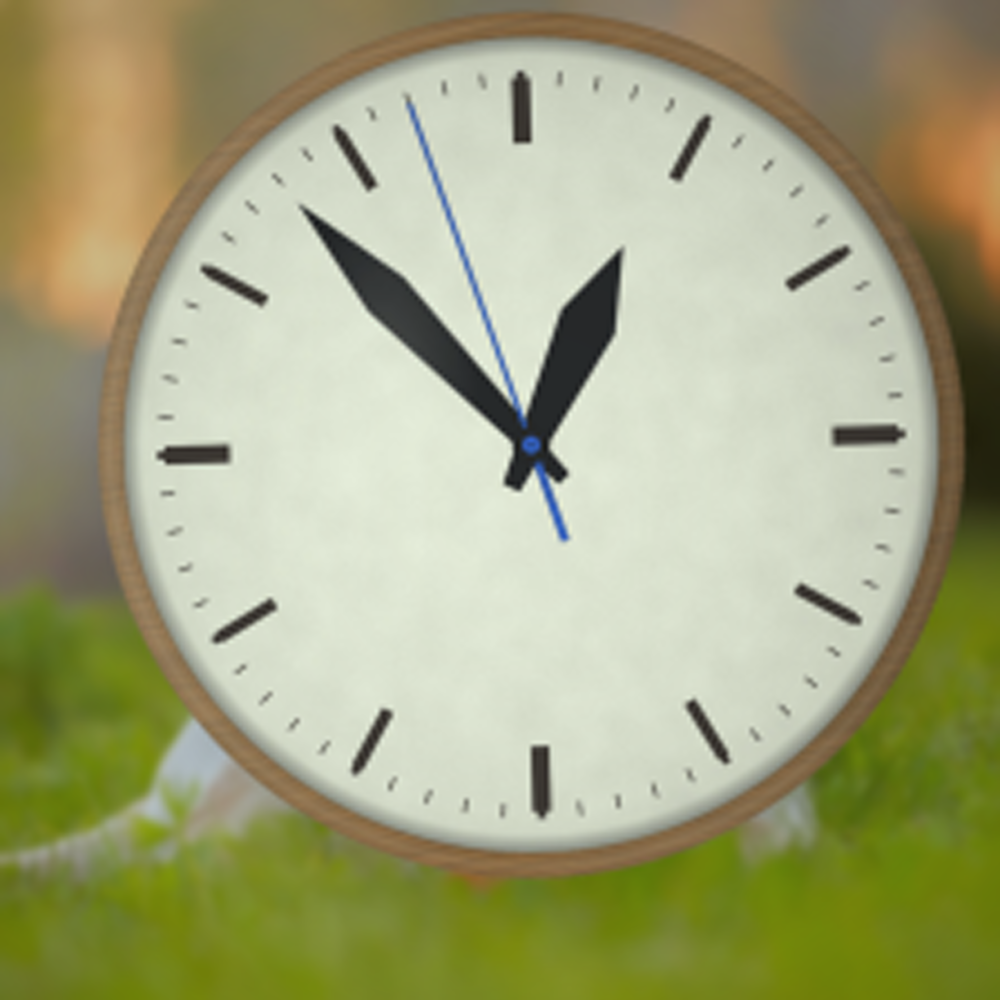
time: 12:52:57
